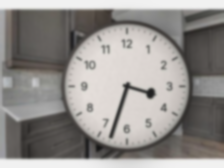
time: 3:33
